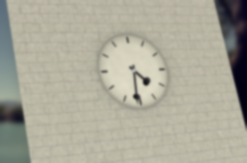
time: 4:31
